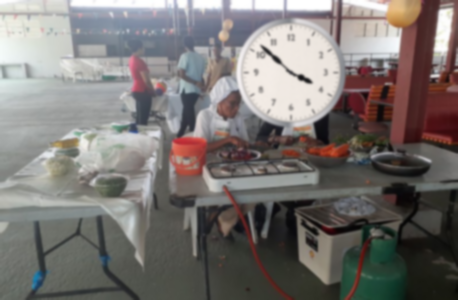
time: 3:52
